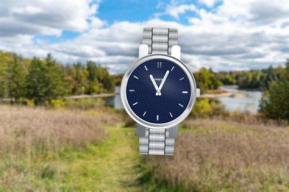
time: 11:04
